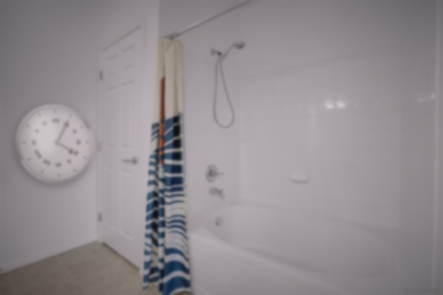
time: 4:05
